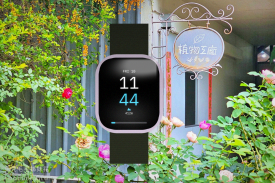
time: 11:44
